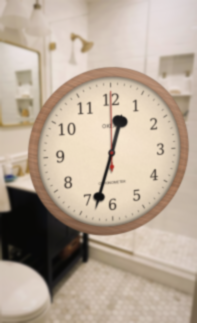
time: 12:33:00
